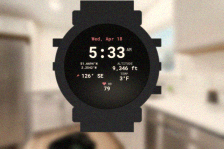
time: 5:33
